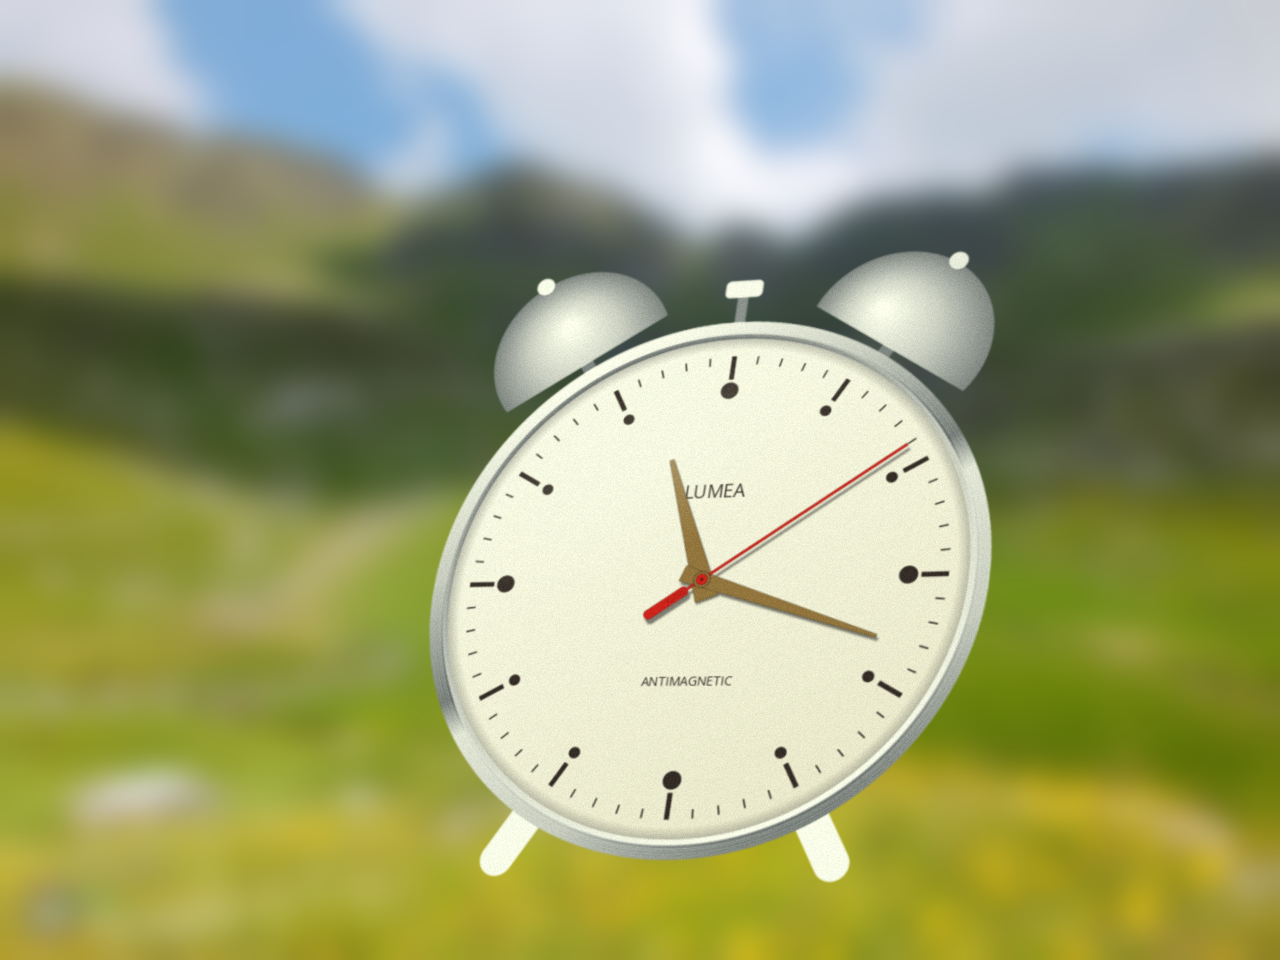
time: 11:18:09
